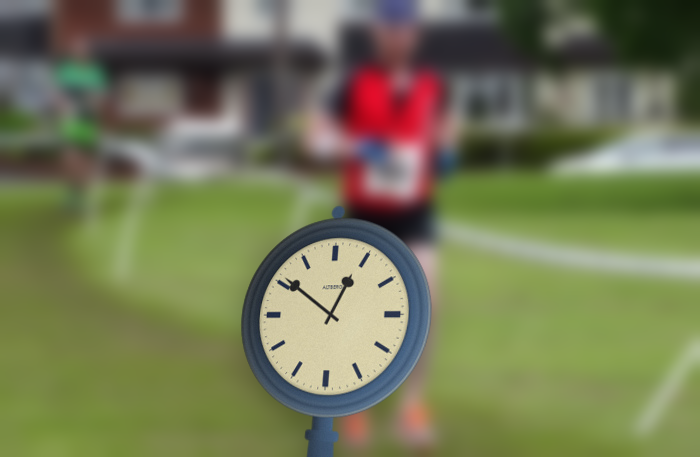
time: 12:51
